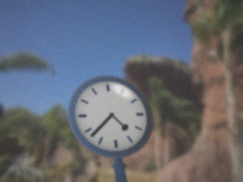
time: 4:38
